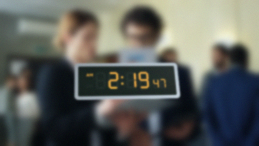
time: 2:19
